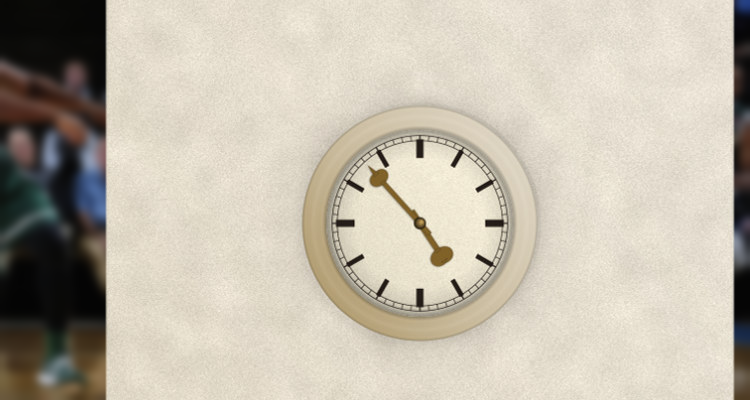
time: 4:53
